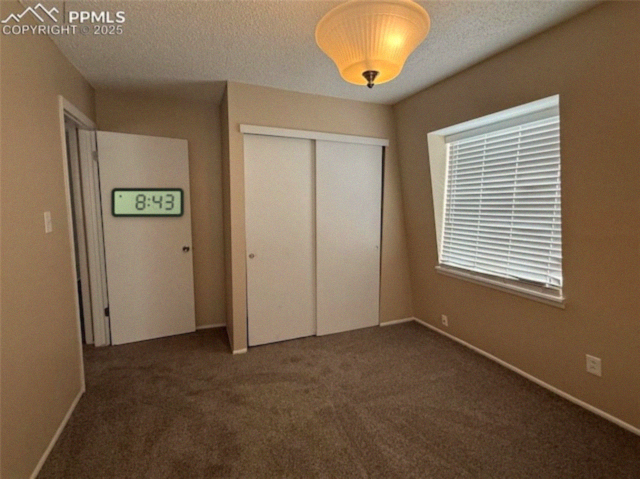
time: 8:43
